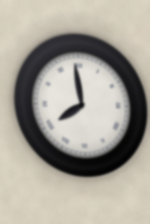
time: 7:59
